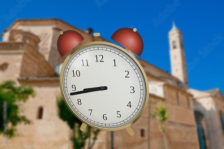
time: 8:43
